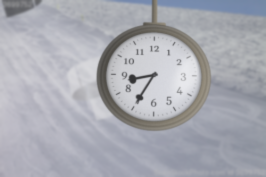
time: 8:35
